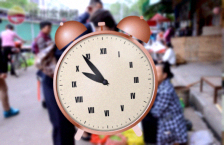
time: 9:54
